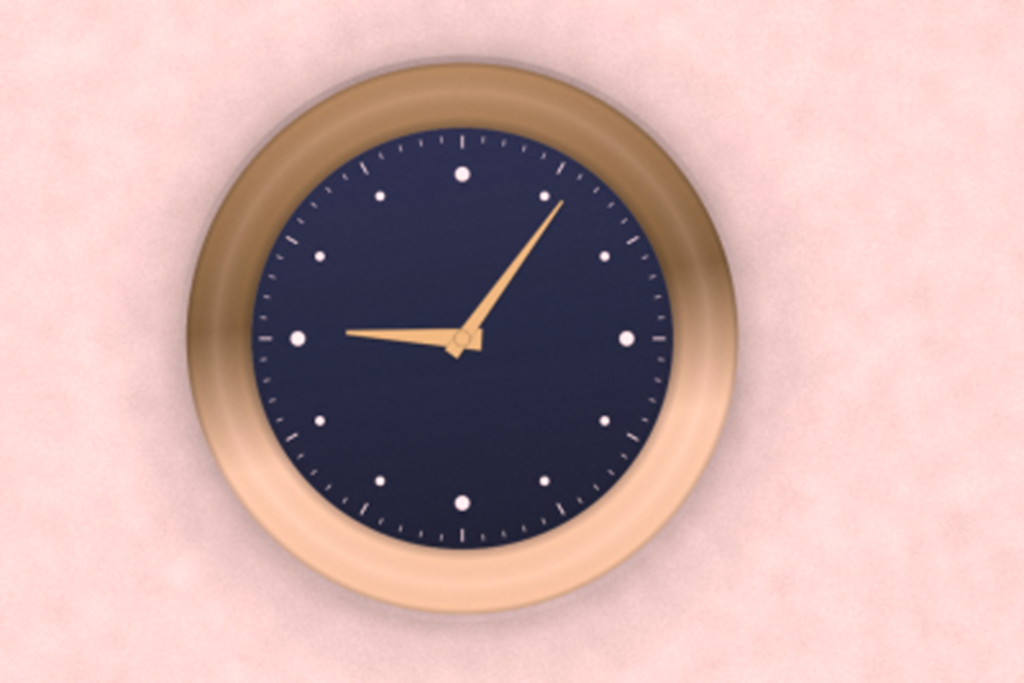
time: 9:06
